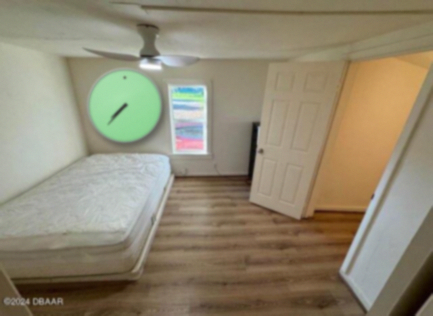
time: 7:37
